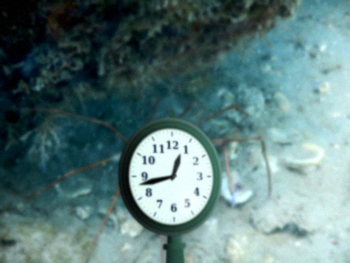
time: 12:43
